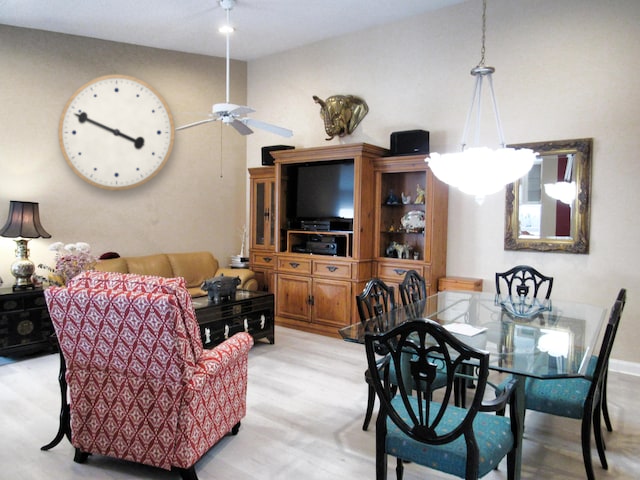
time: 3:49
